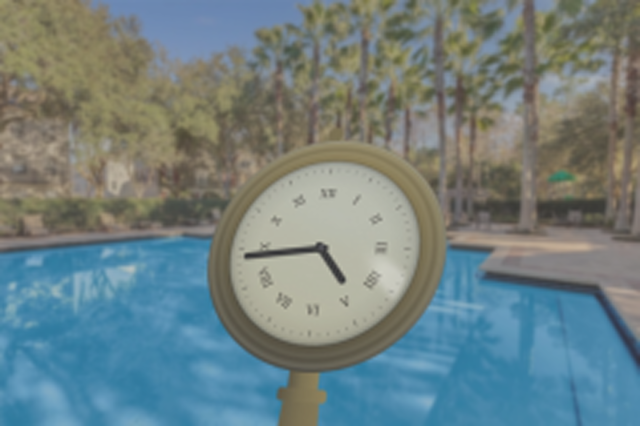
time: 4:44
